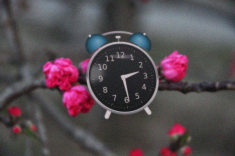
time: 2:29
